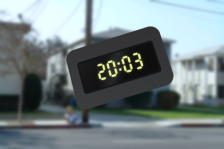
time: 20:03
